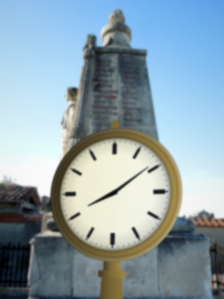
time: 8:09
